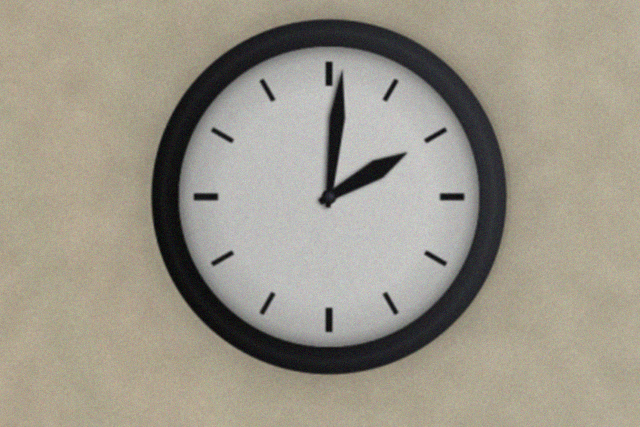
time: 2:01
